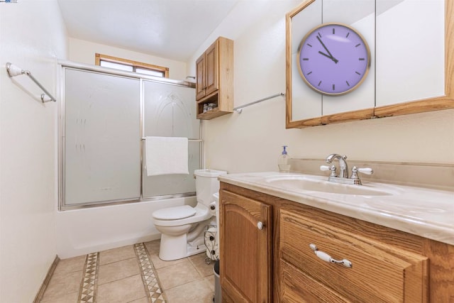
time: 9:54
